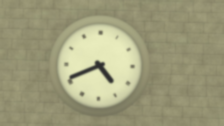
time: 4:41
